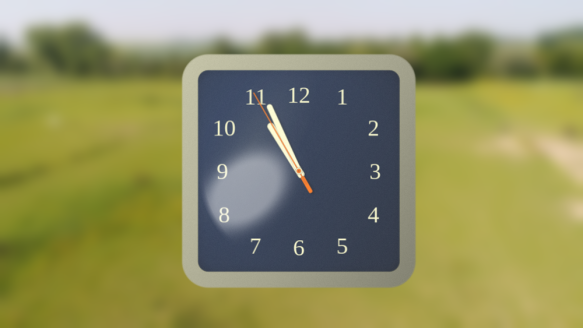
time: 10:55:55
